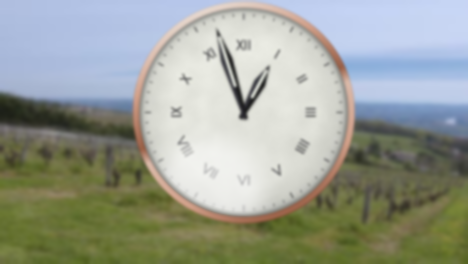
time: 12:57
